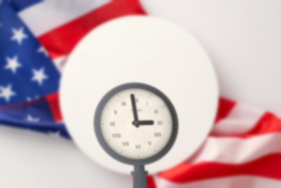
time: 2:59
